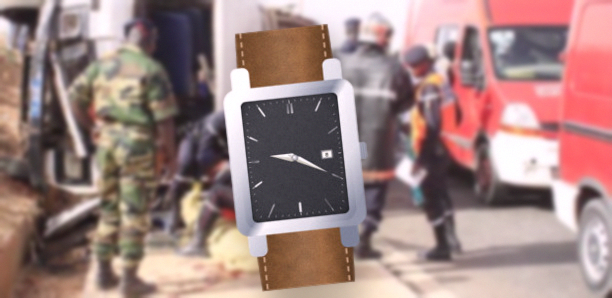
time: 9:20
